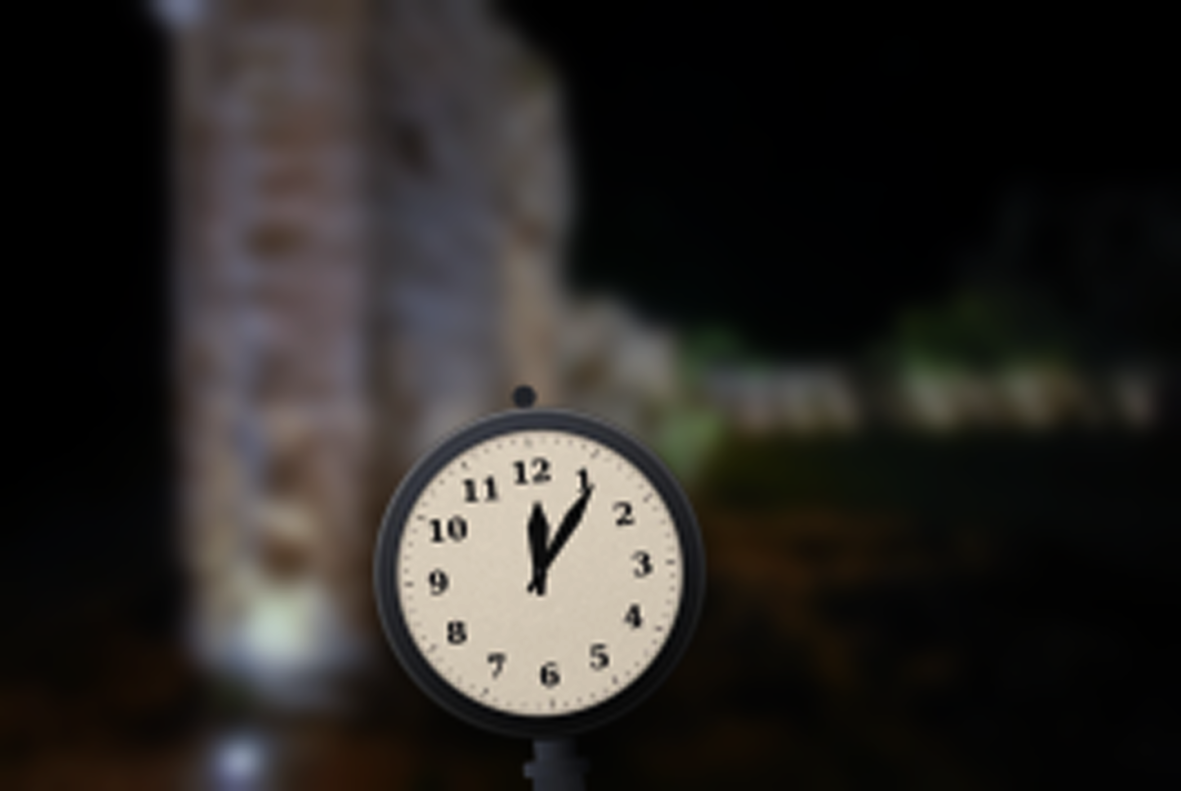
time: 12:06
